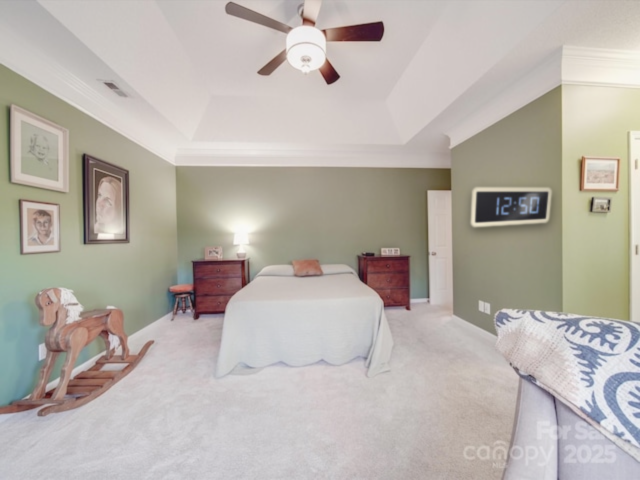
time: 12:50
